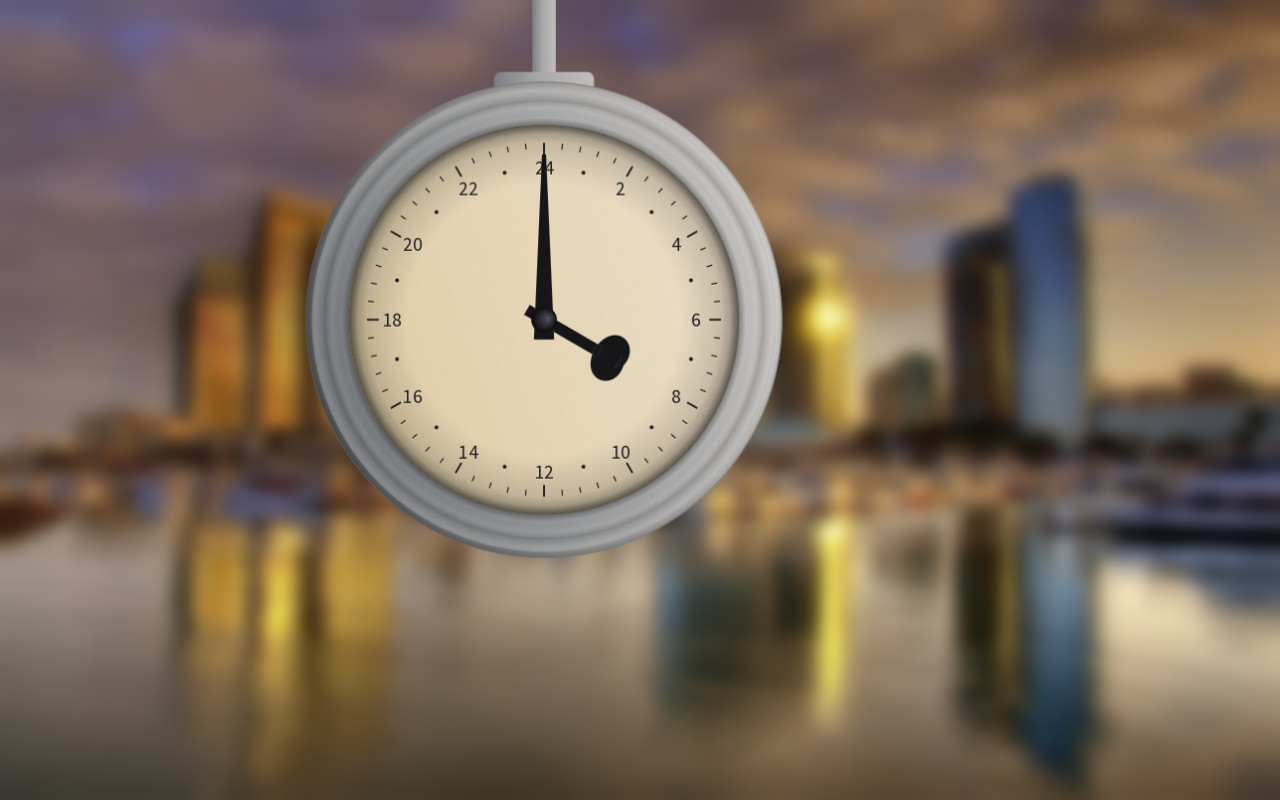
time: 8:00
